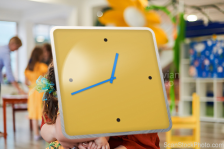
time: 12:42
